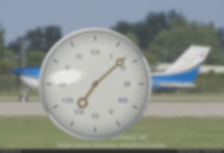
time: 7:08
